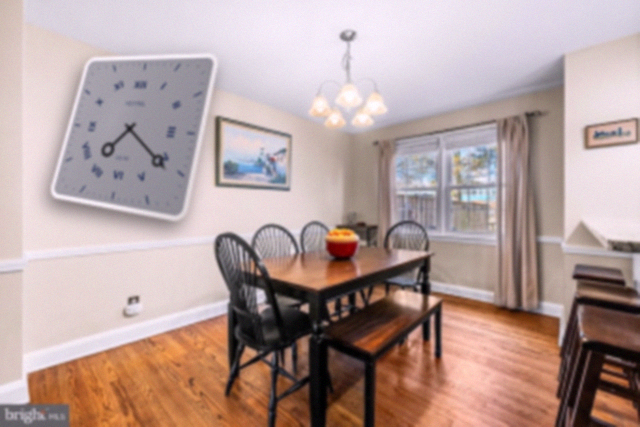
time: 7:21
